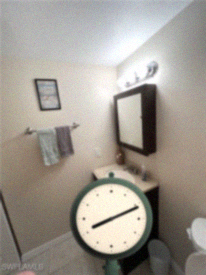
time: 8:11
